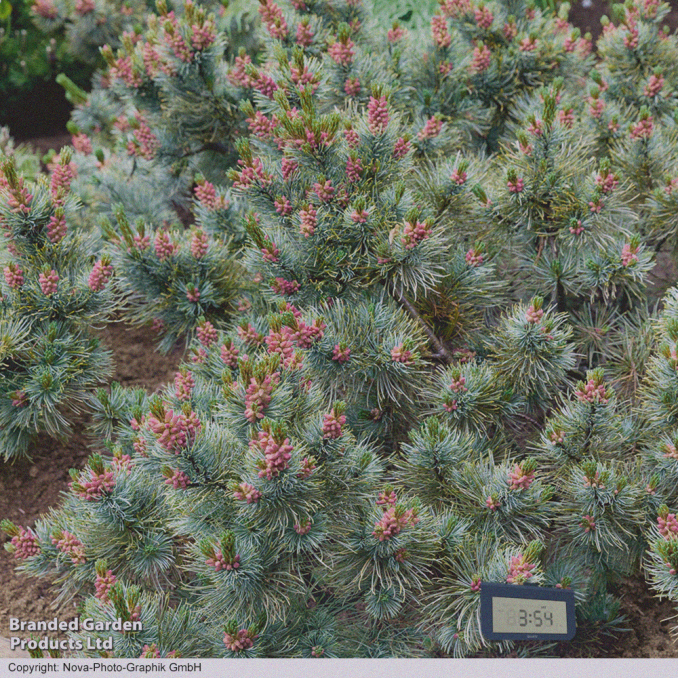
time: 3:54
